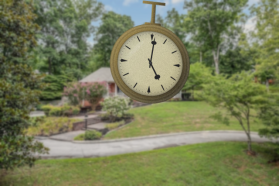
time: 5:01
